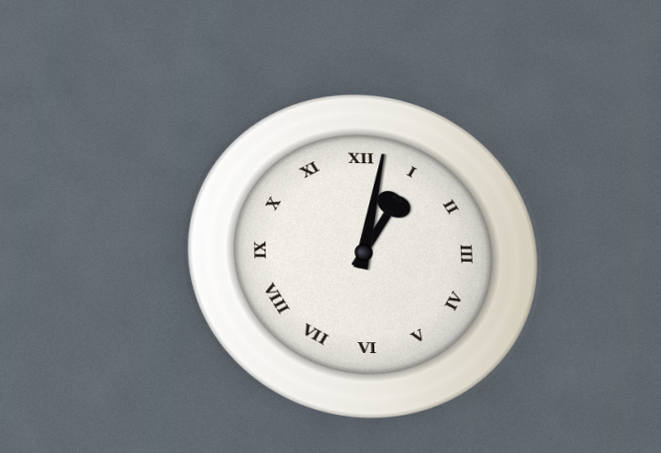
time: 1:02
